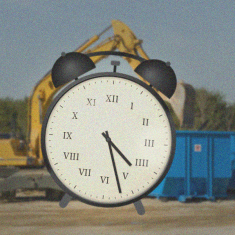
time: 4:27
